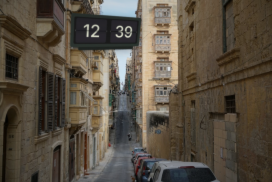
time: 12:39
